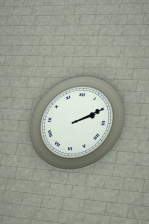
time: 2:10
